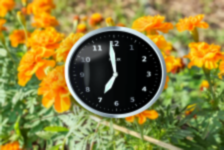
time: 6:59
